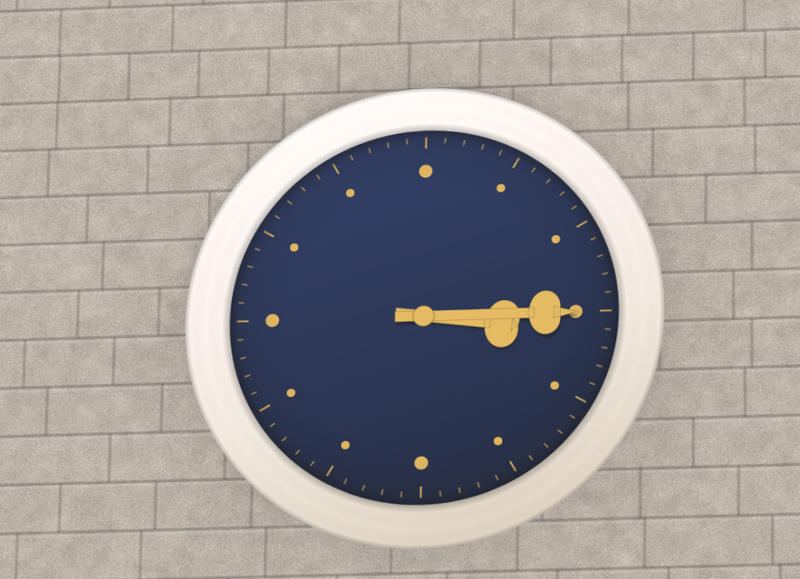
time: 3:15
